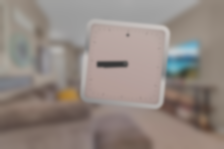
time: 8:44
